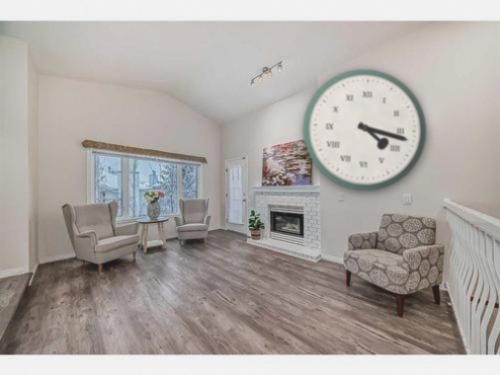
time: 4:17
